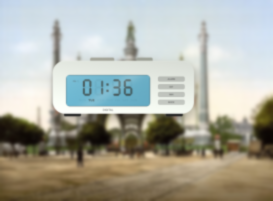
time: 1:36
